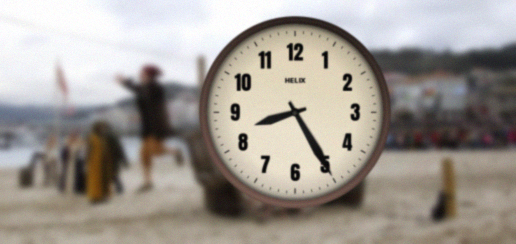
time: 8:25
